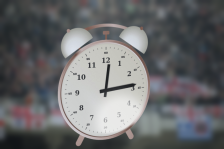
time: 12:14
